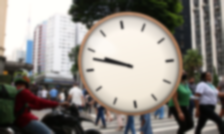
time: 9:48
